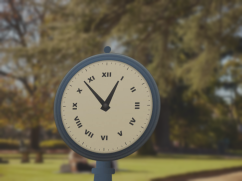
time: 12:53
